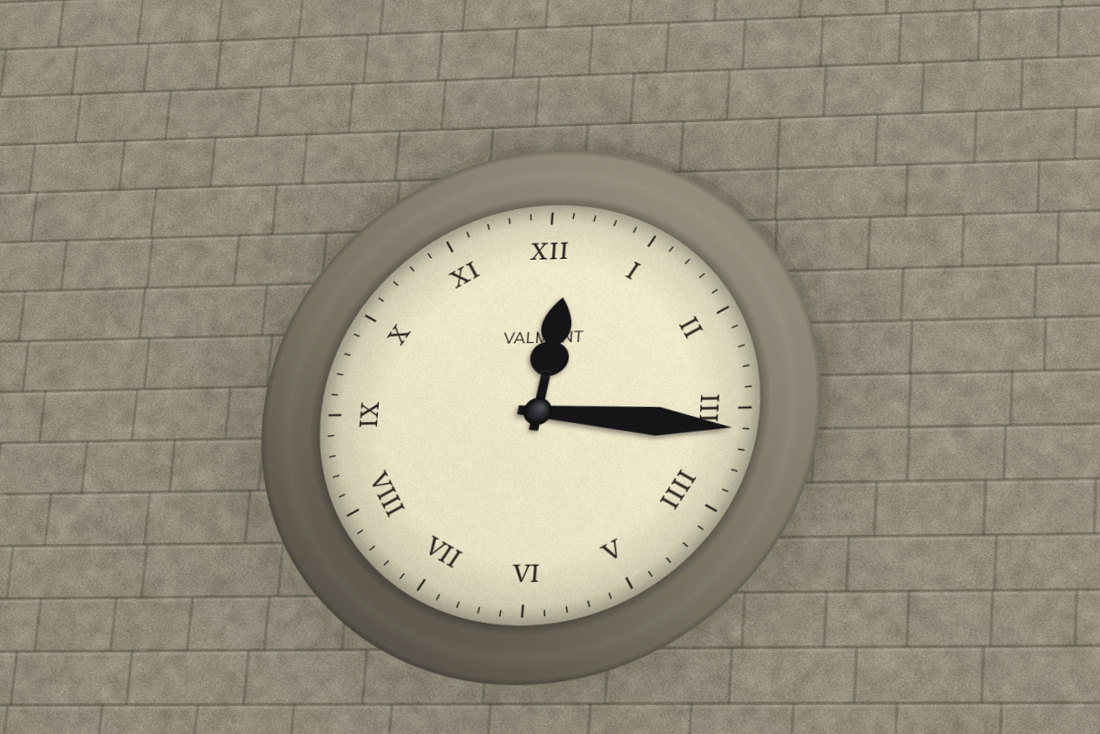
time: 12:16
